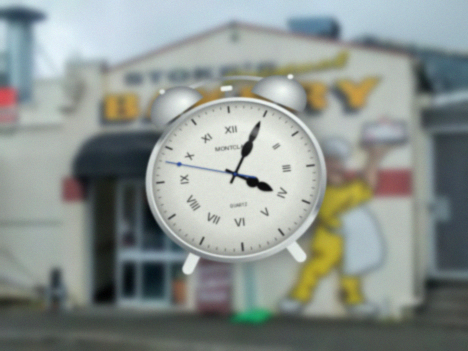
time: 4:04:48
